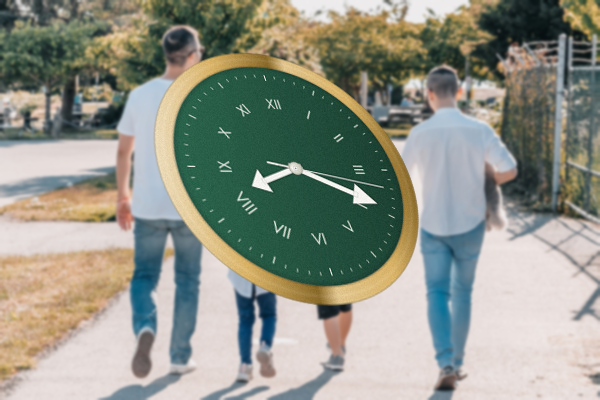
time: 8:19:17
